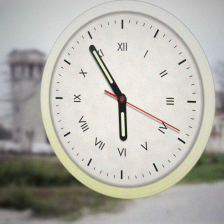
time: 5:54:19
